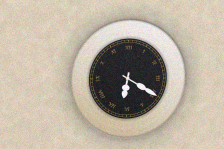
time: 6:20
